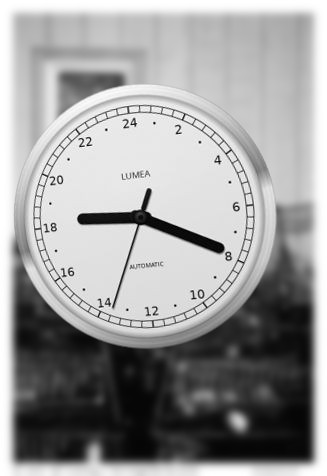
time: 18:19:34
